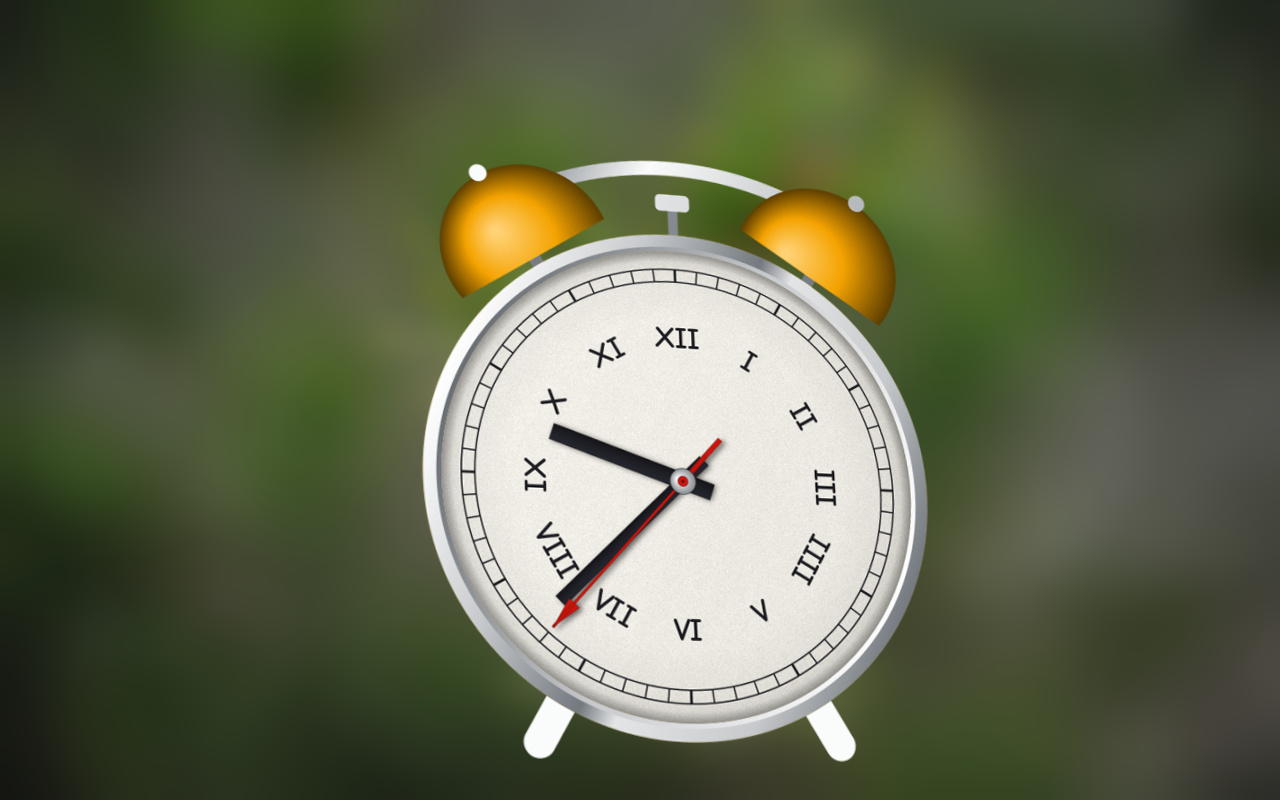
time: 9:37:37
